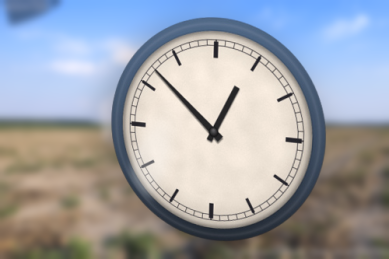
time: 12:52
